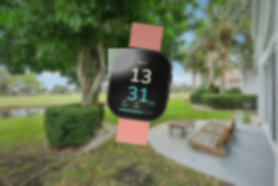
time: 13:31
